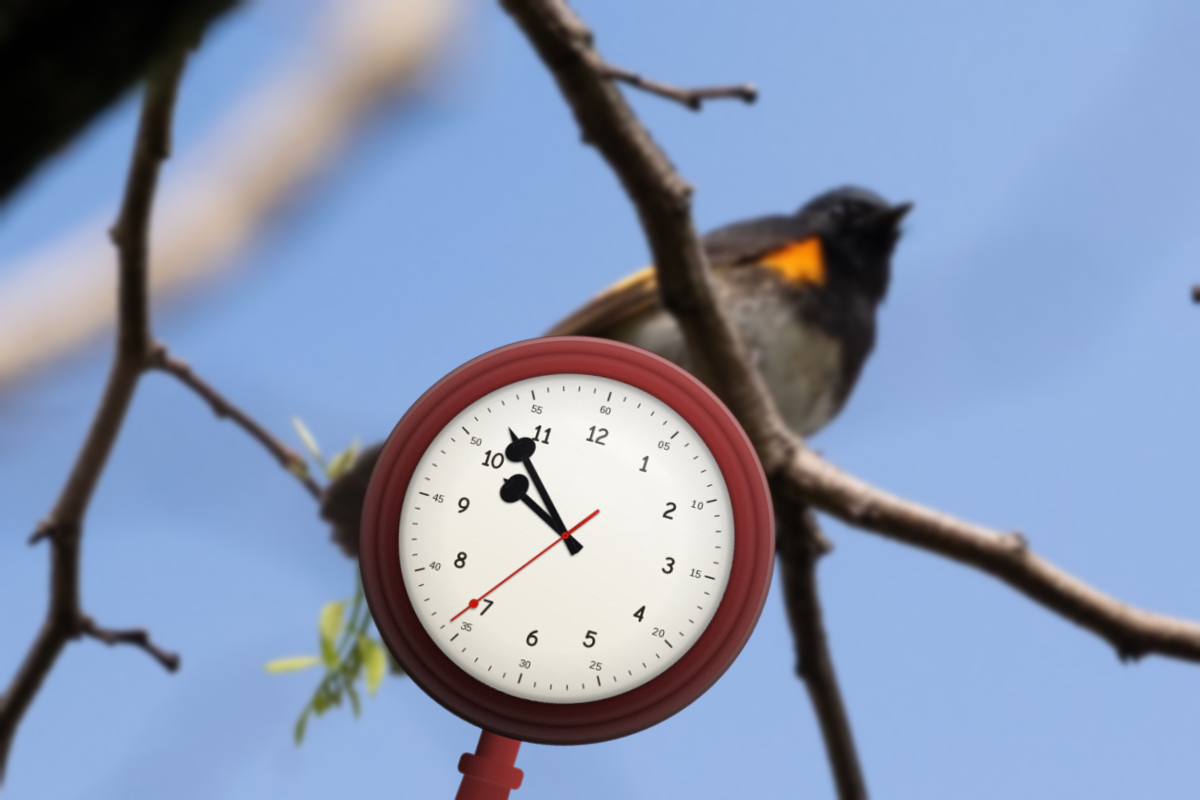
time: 9:52:36
